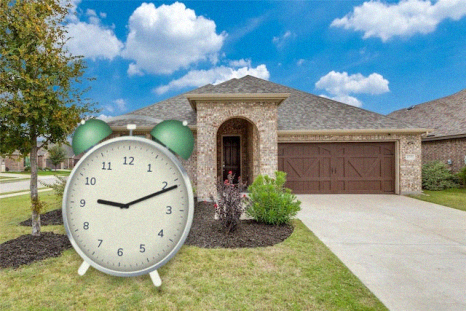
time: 9:11
